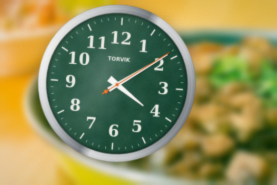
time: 4:09:09
